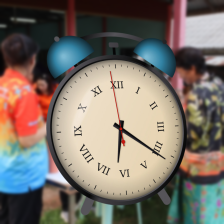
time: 6:20:59
